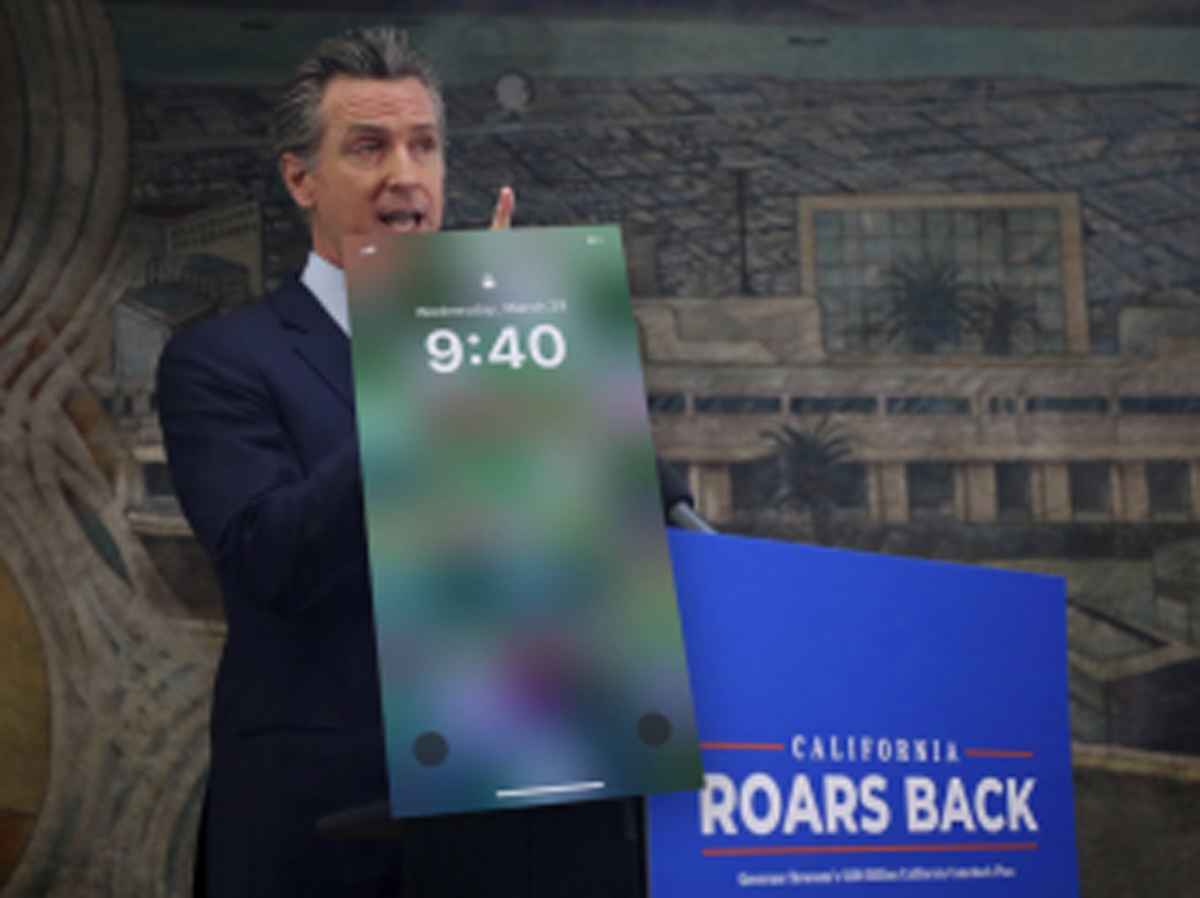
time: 9:40
